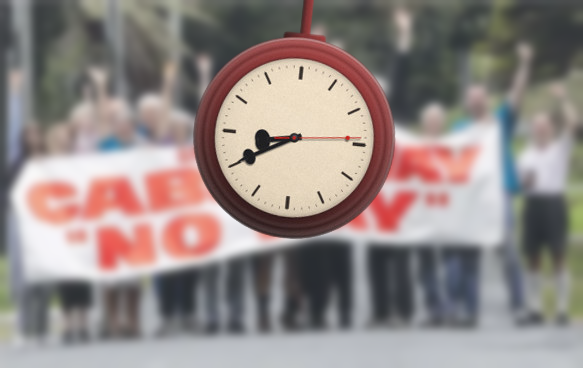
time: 8:40:14
